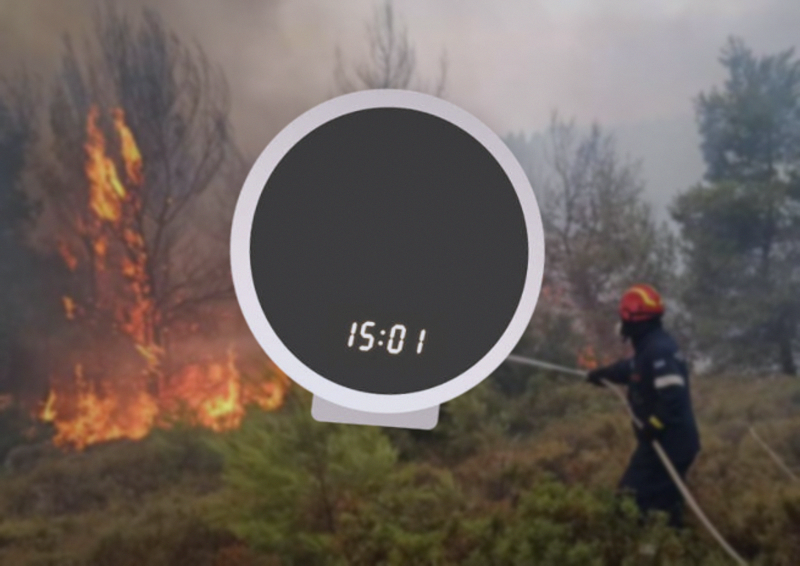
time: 15:01
